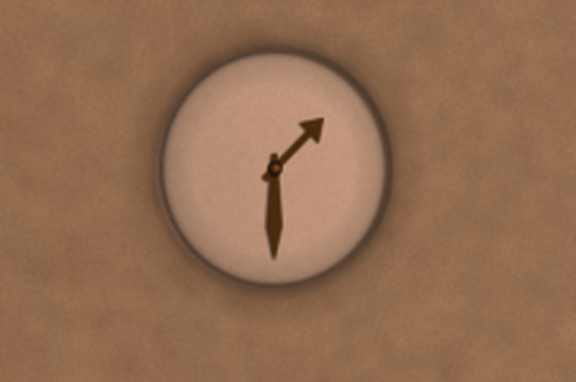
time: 1:30
